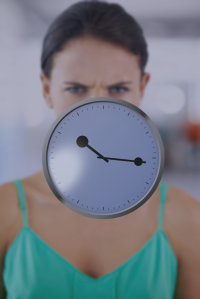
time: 10:16
